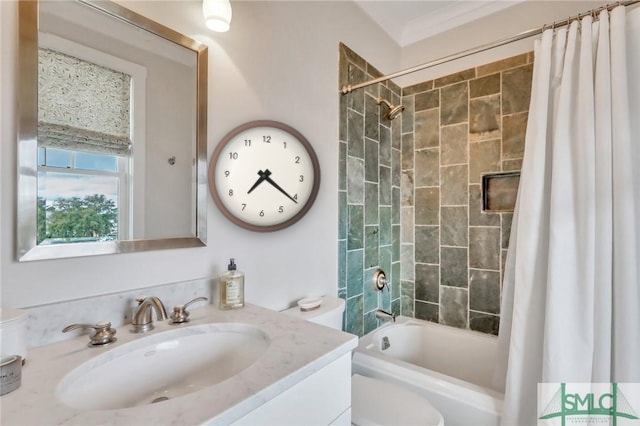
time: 7:21
